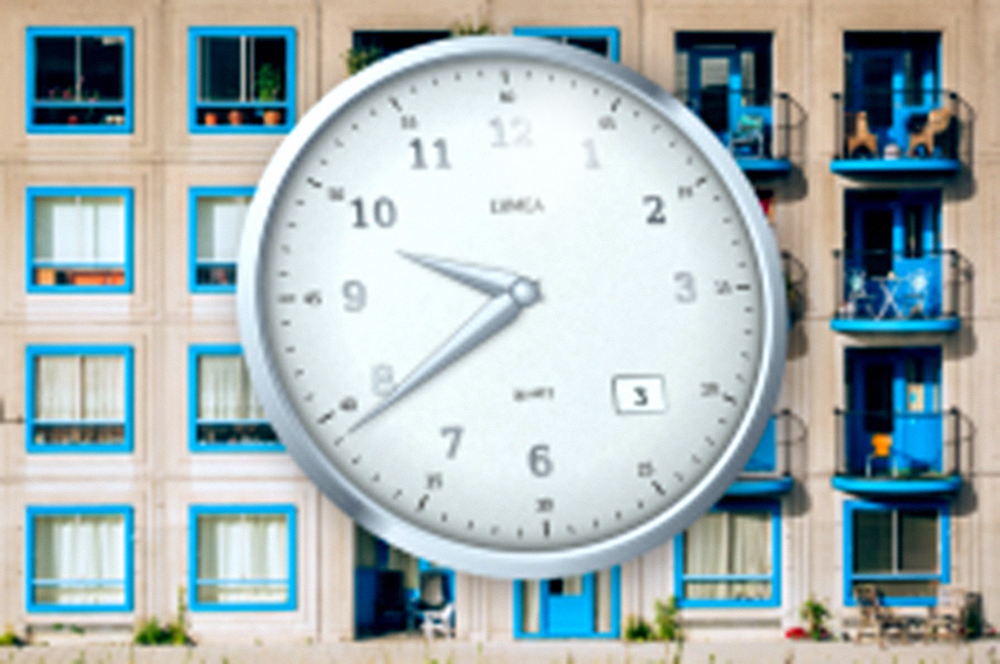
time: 9:39
